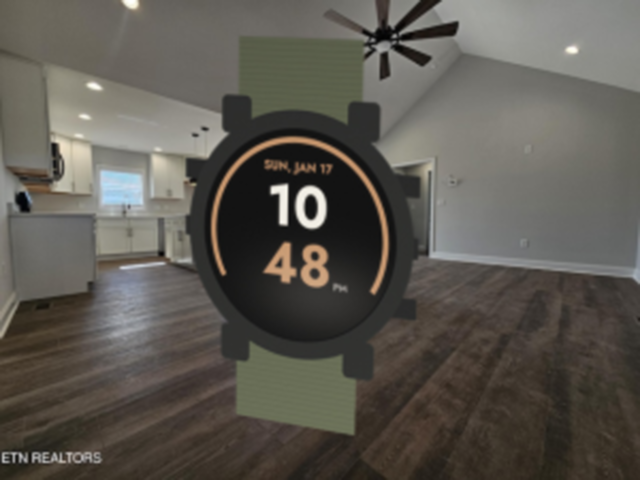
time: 10:48
